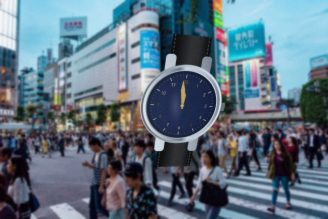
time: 11:59
